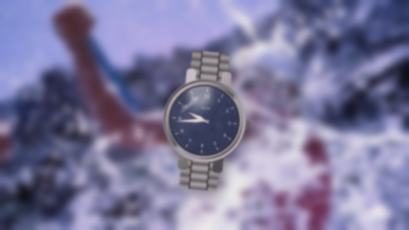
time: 9:44
